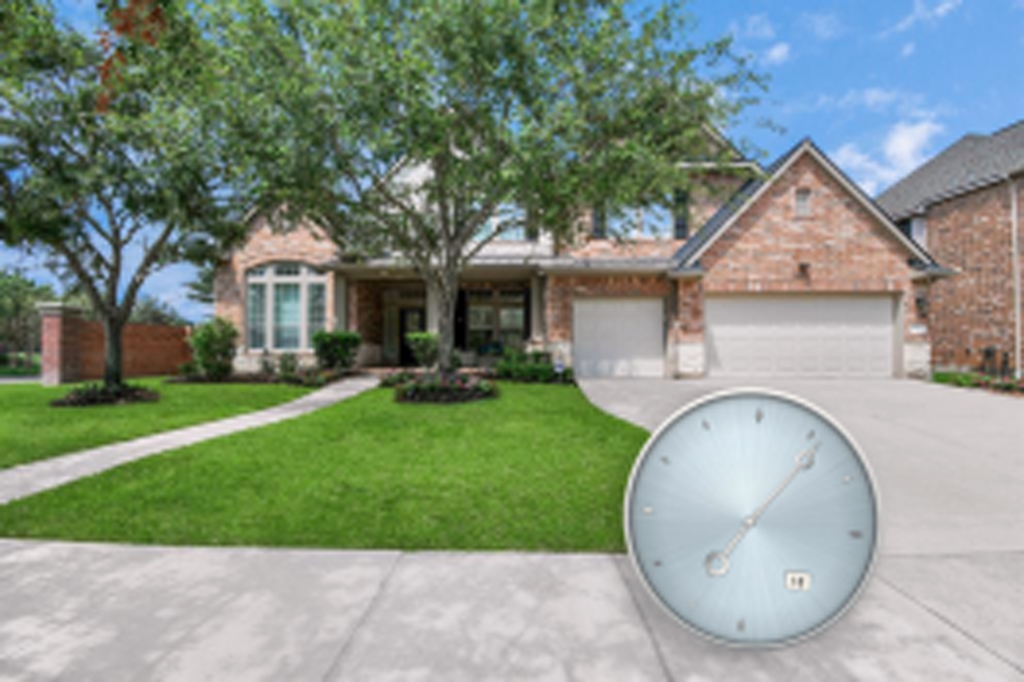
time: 7:06
